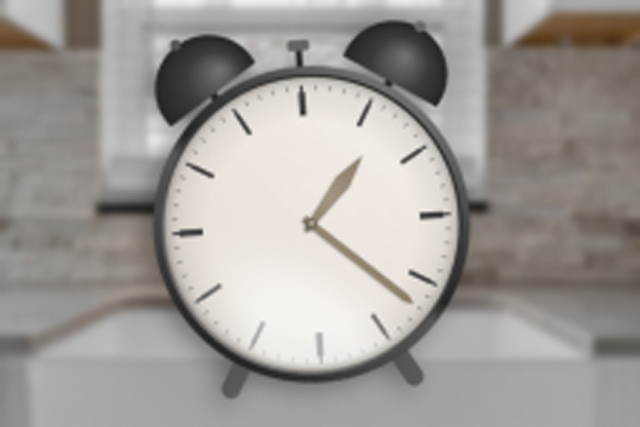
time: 1:22
